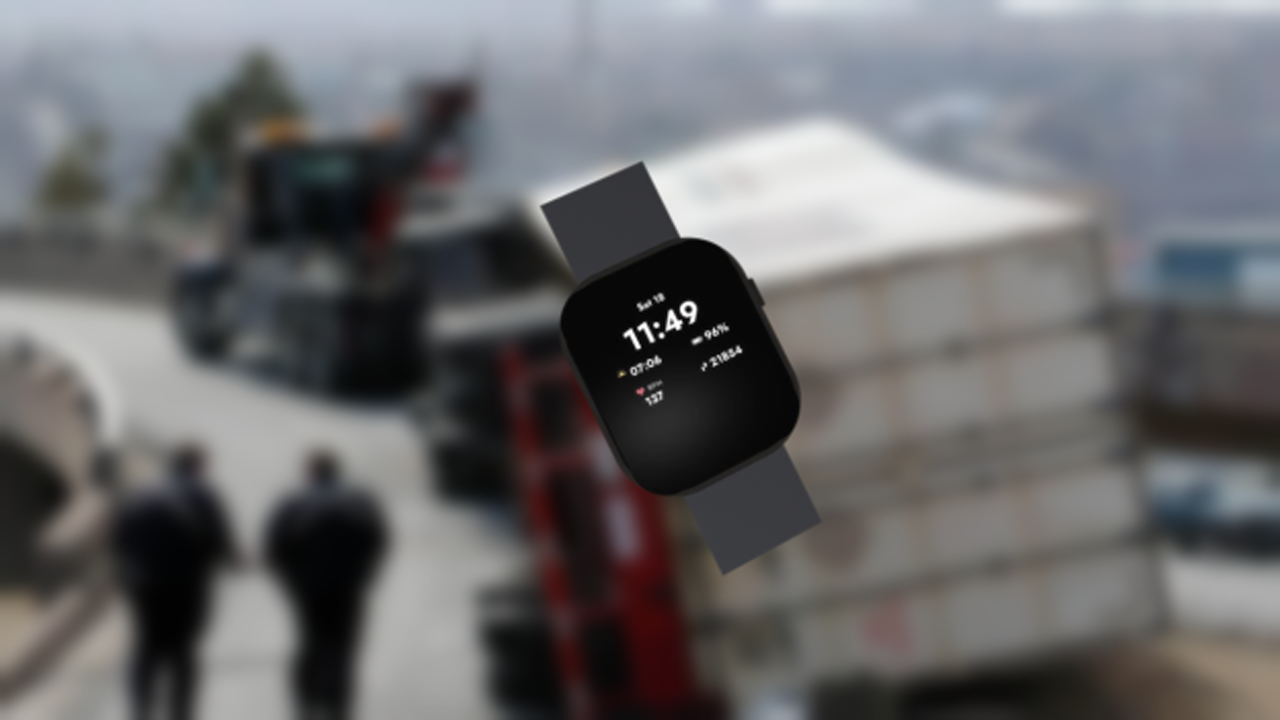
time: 11:49
